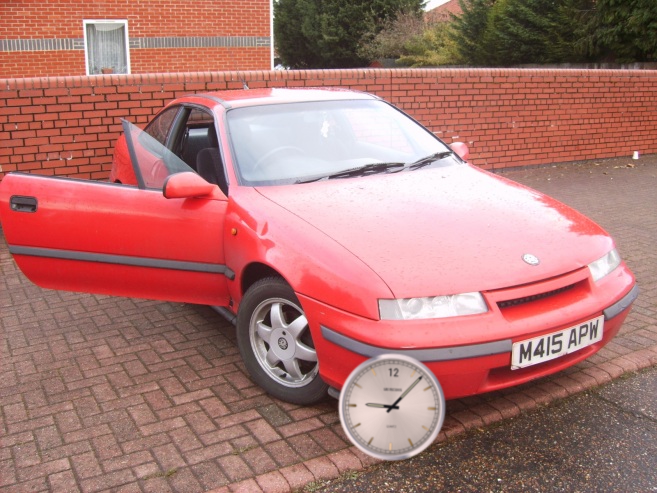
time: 9:07
